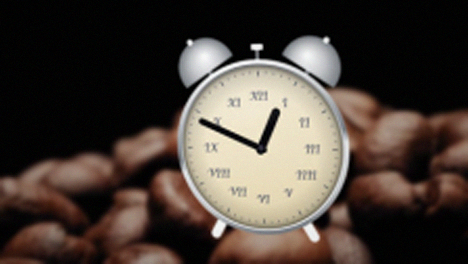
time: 12:49
